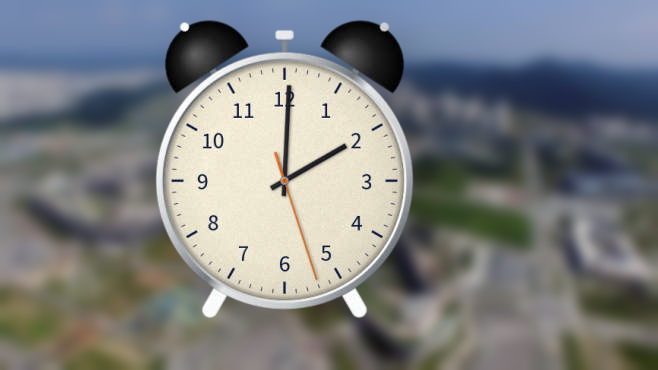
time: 2:00:27
